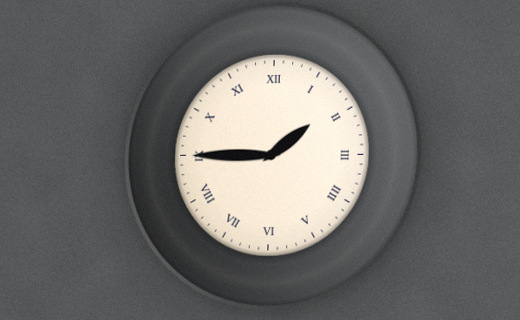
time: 1:45
